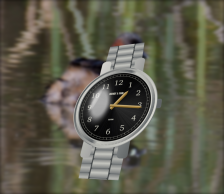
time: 1:16
